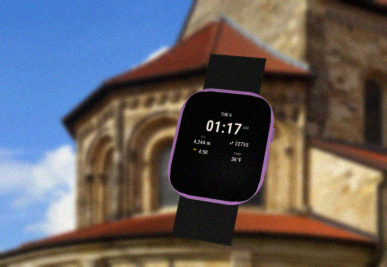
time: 1:17
